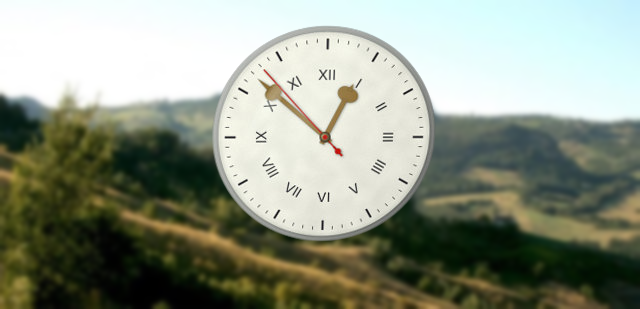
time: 12:51:53
